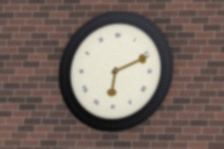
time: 6:11
